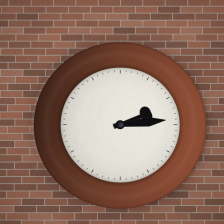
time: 2:14
